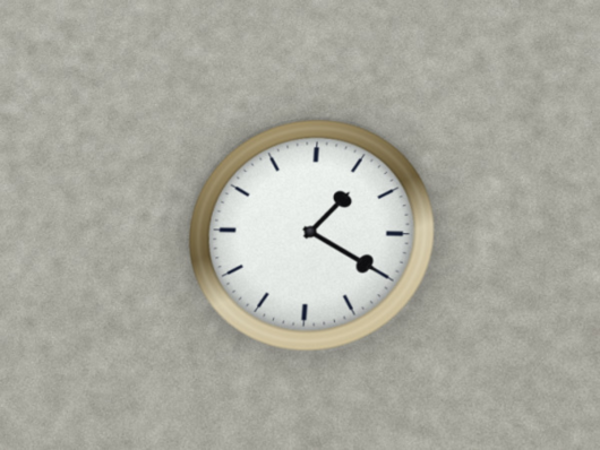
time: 1:20
